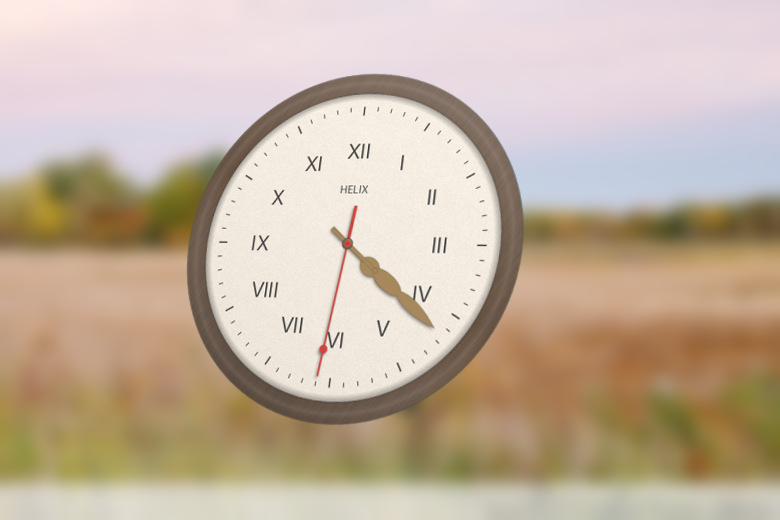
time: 4:21:31
